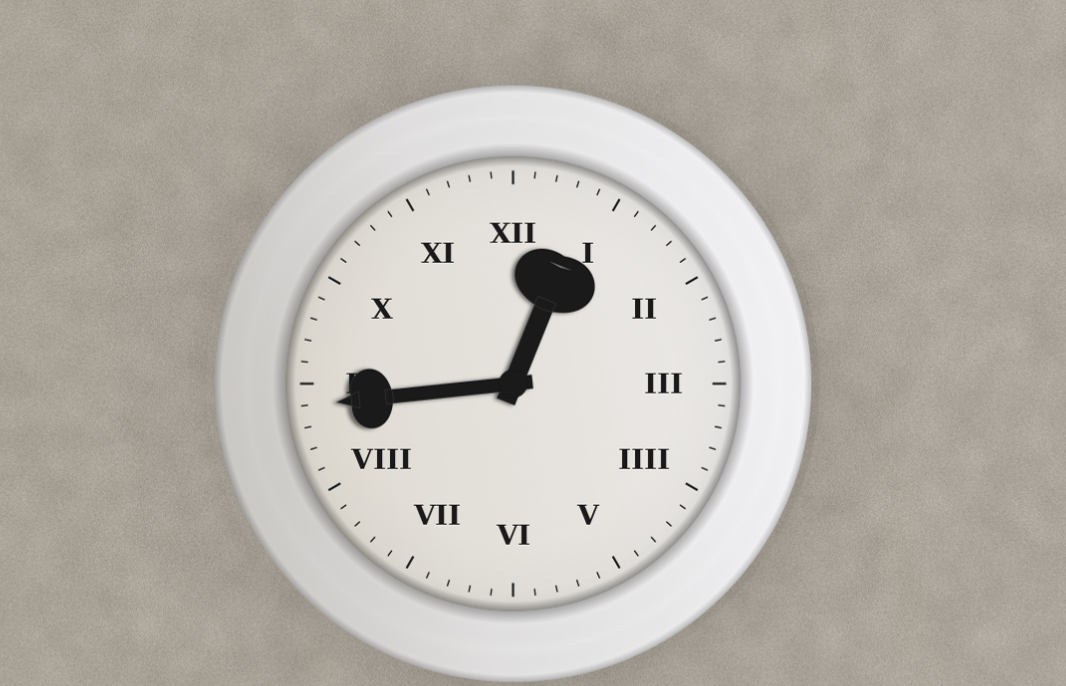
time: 12:44
